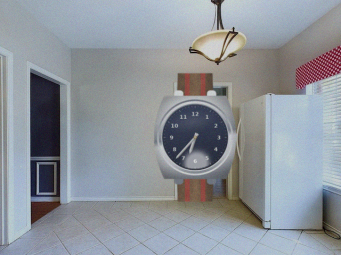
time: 6:37
